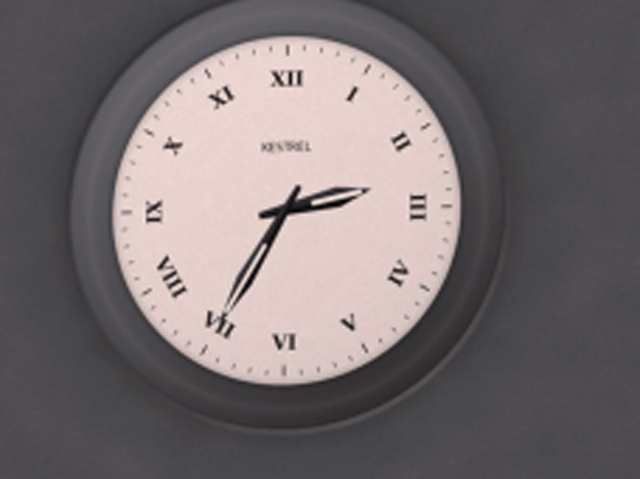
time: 2:35
